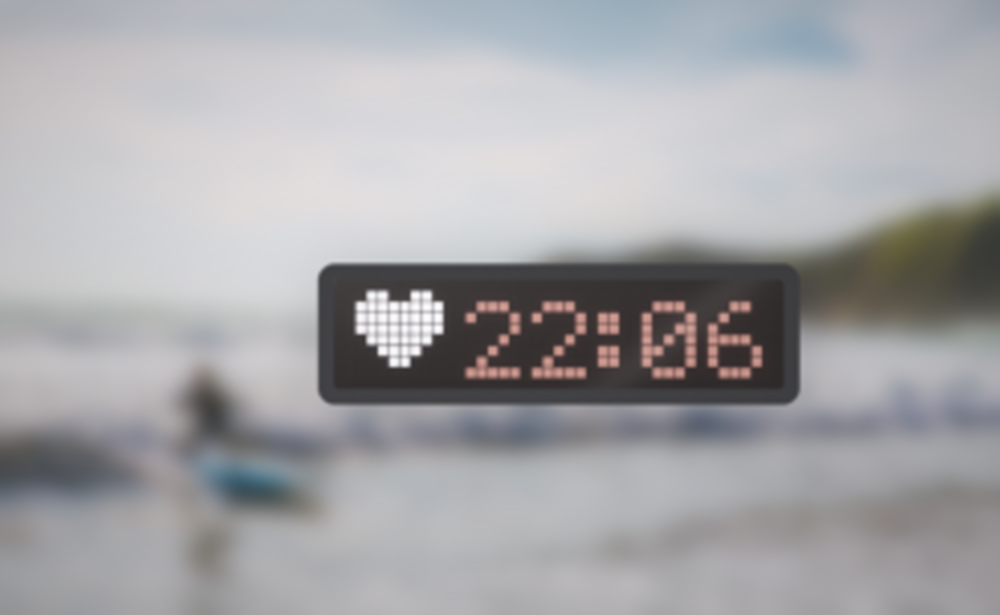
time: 22:06
